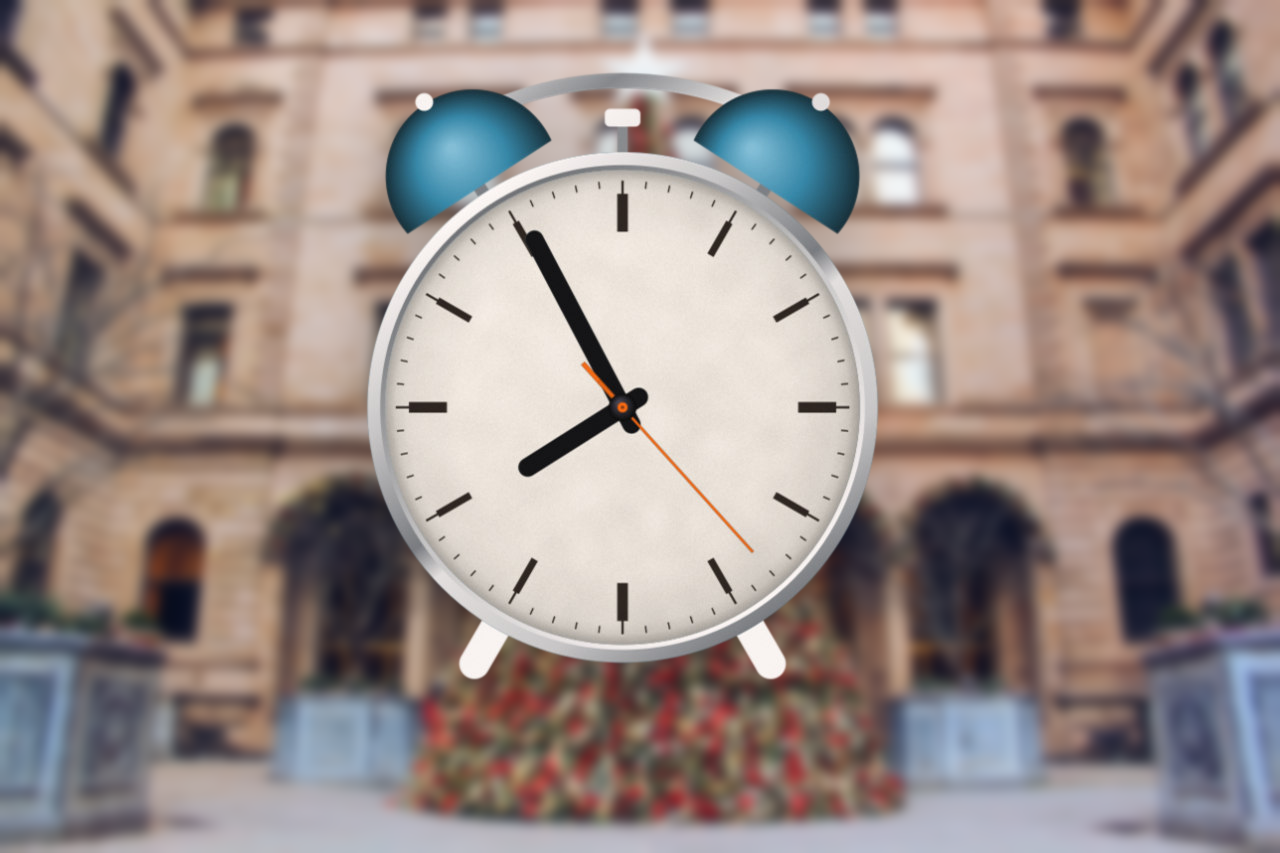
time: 7:55:23
